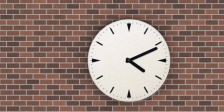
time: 4:11
